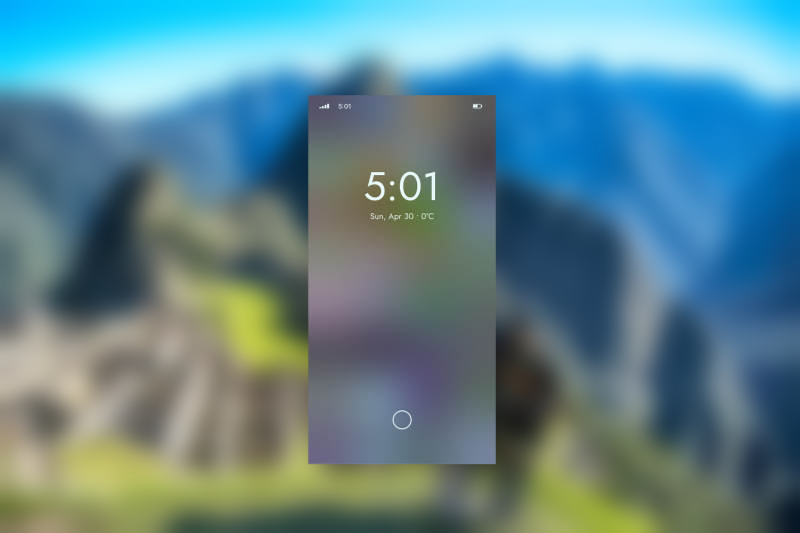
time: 5:01
